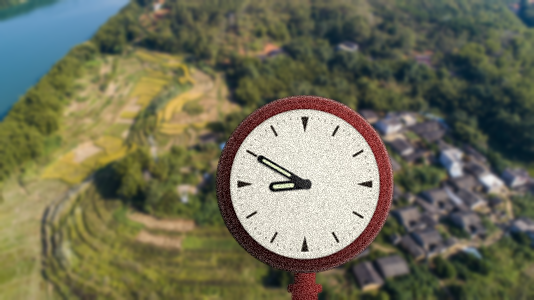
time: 8:50
